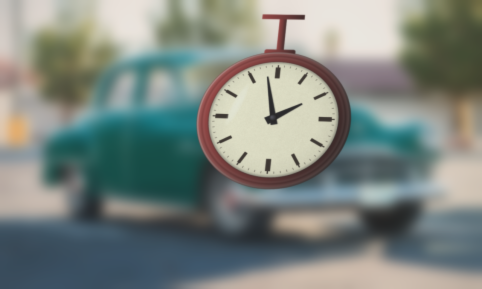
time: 1:58
